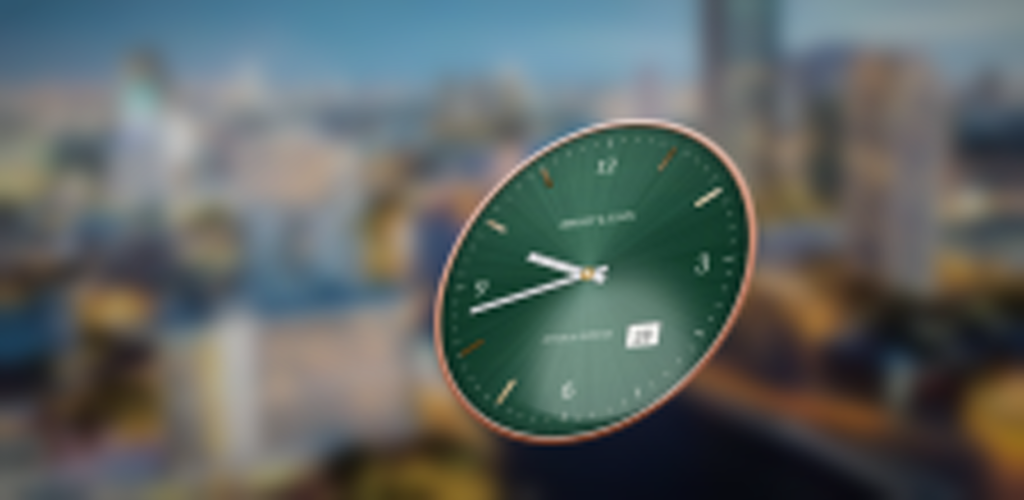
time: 9:43
